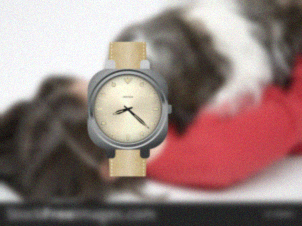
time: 8:22
